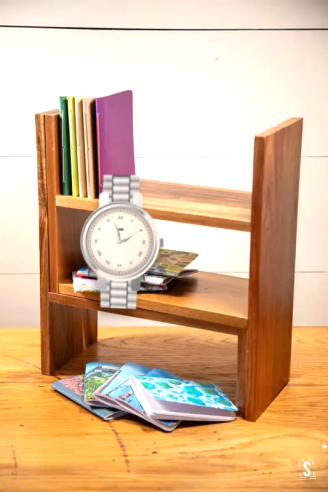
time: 1:57
